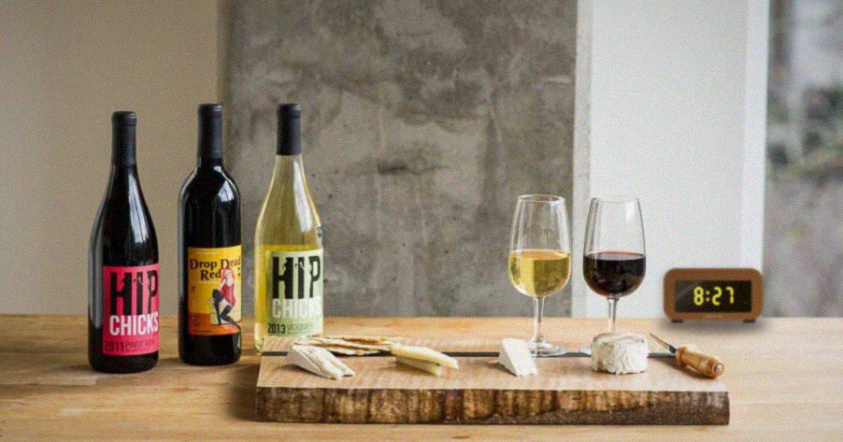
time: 8:27
